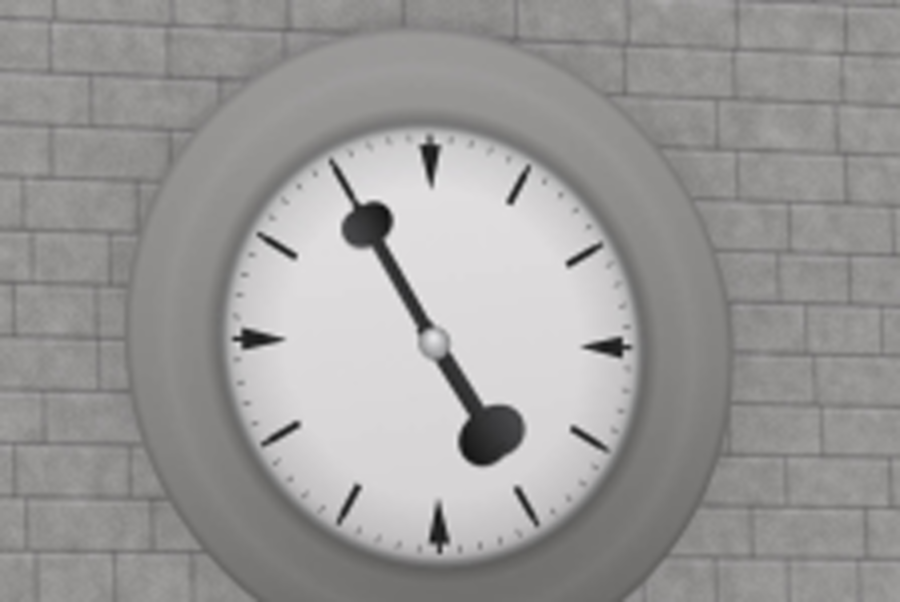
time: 4:55
